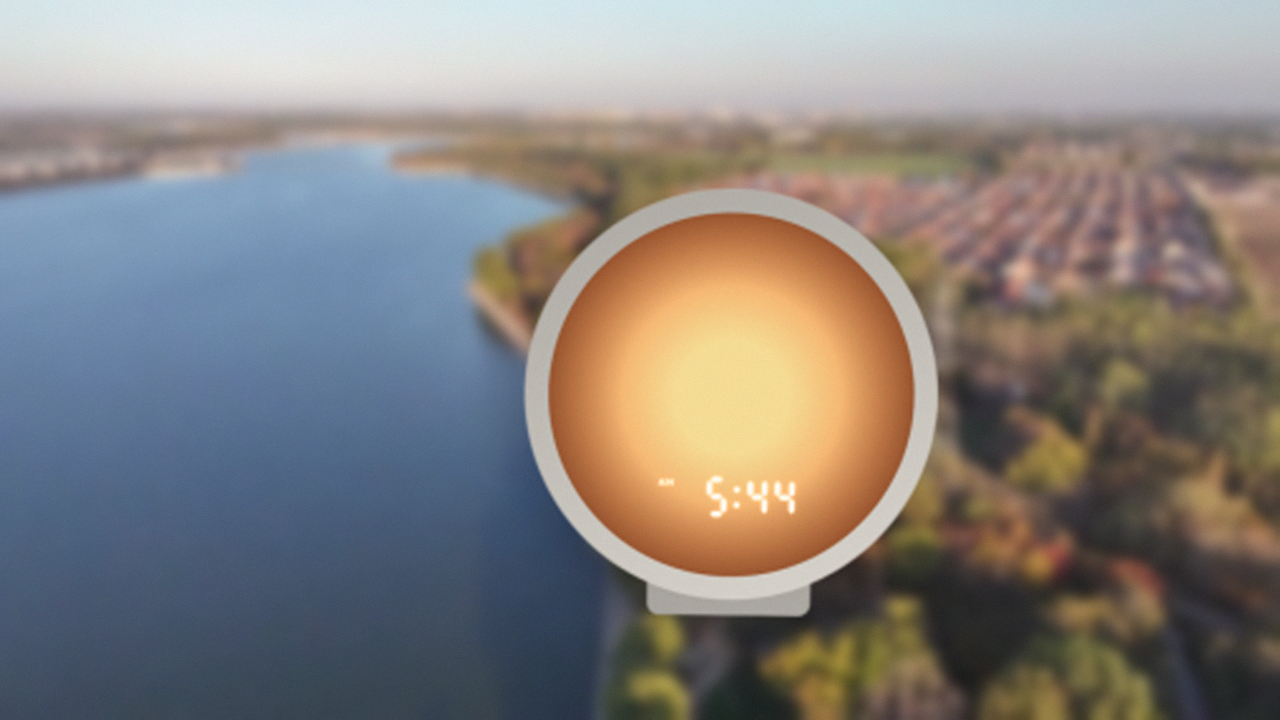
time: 5:44
